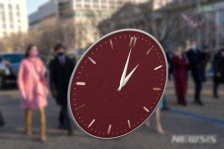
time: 1:00
